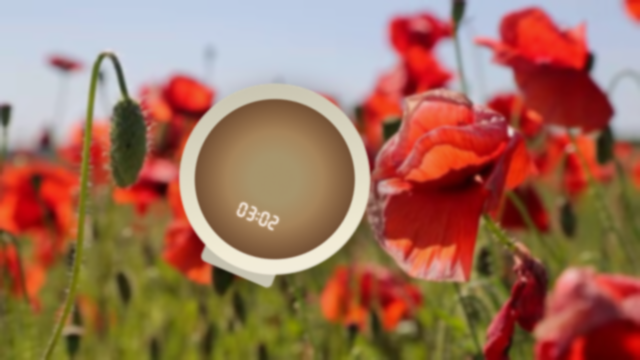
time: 3:02
